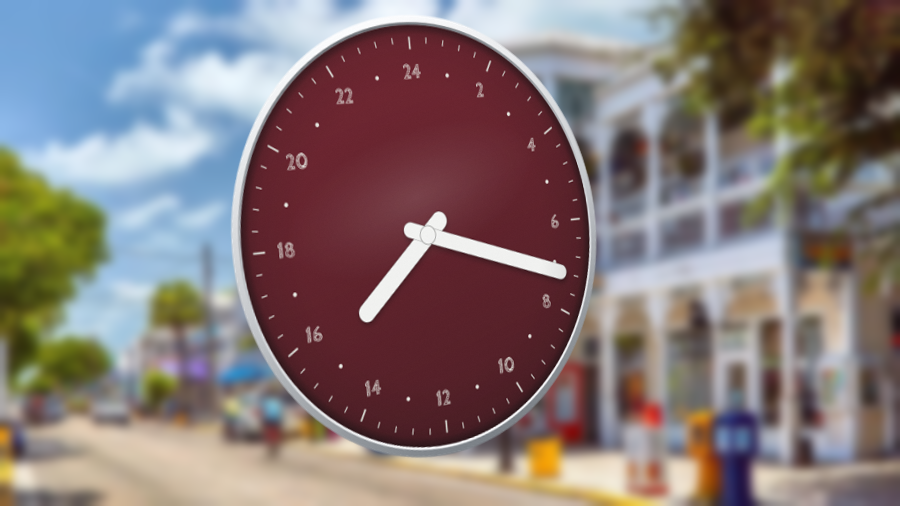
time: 15:18
